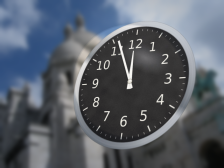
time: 11:56
